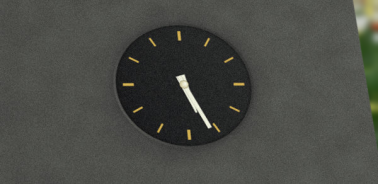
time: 5:26
